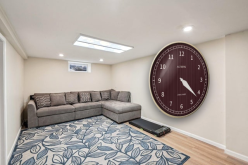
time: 4:22
